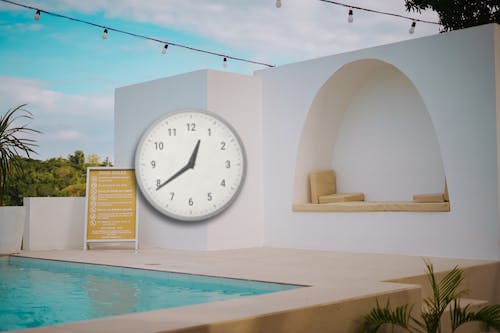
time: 12:39
